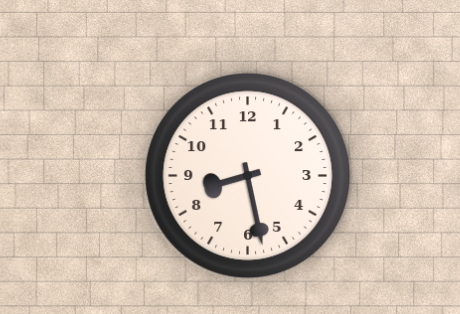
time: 8:28
